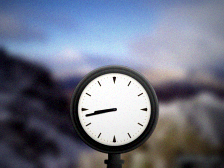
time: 8:43
